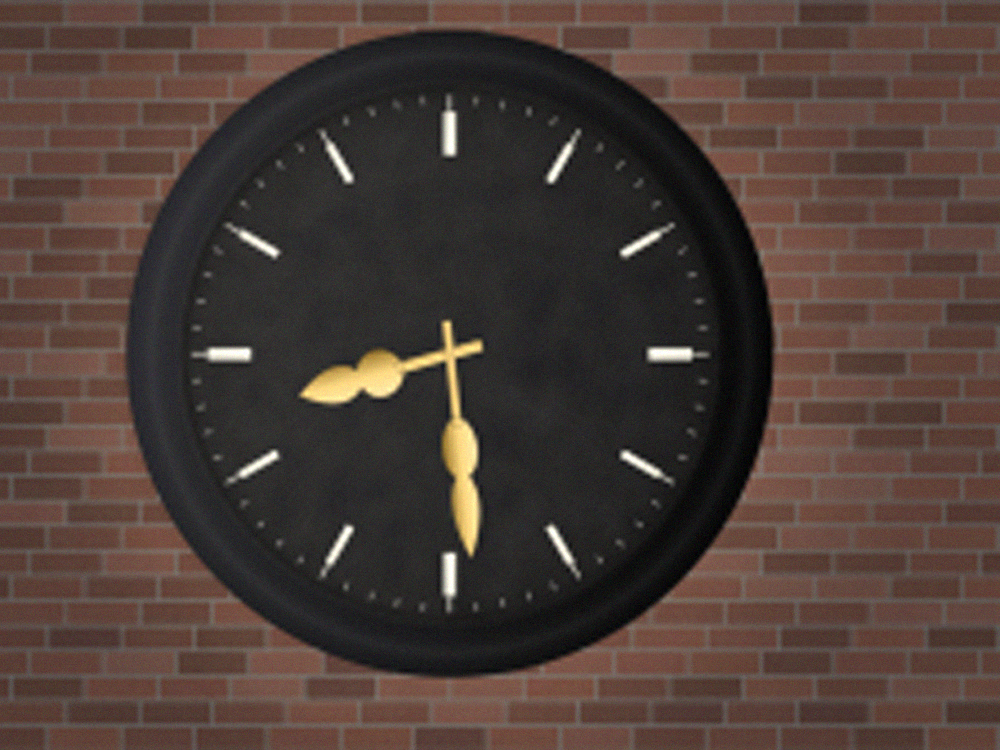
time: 8:29
